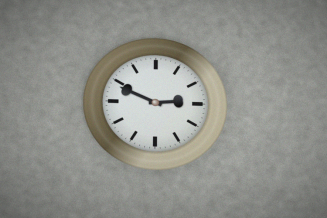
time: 2:49
